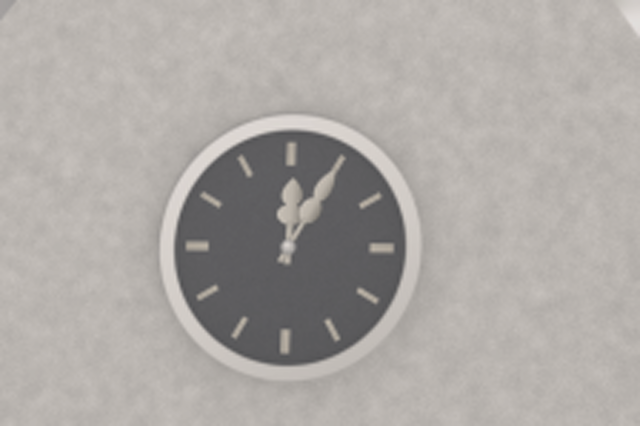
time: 12:05
